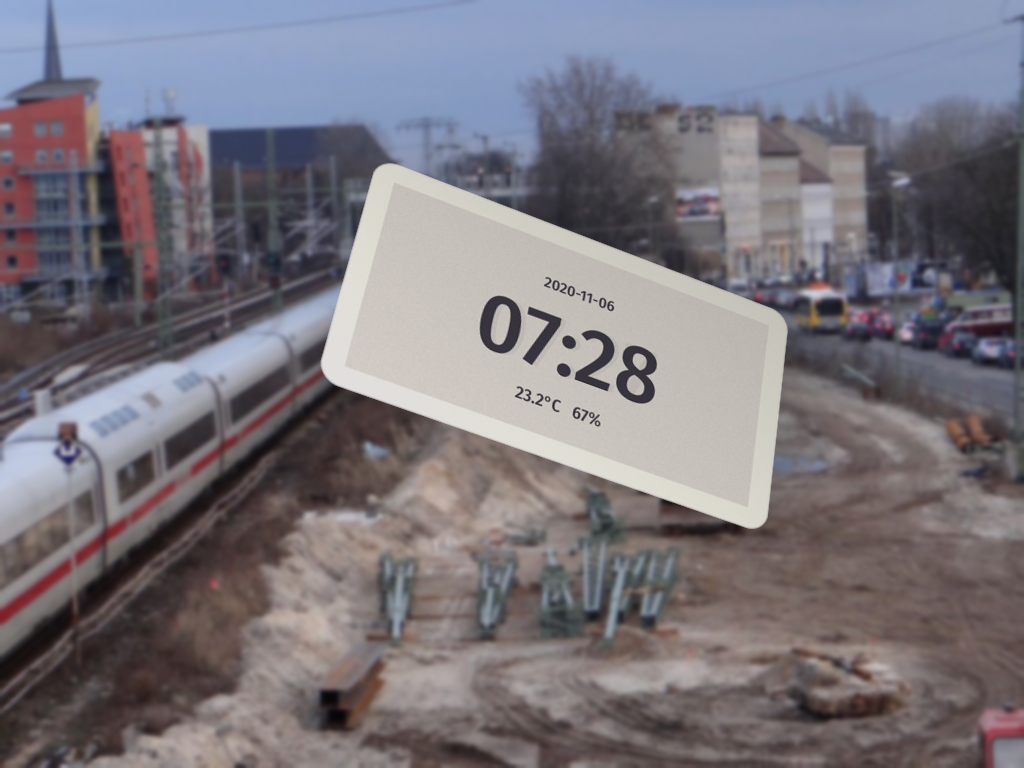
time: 7:28
